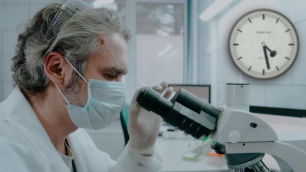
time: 4:28
